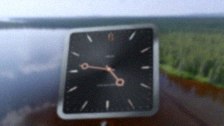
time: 4:47
